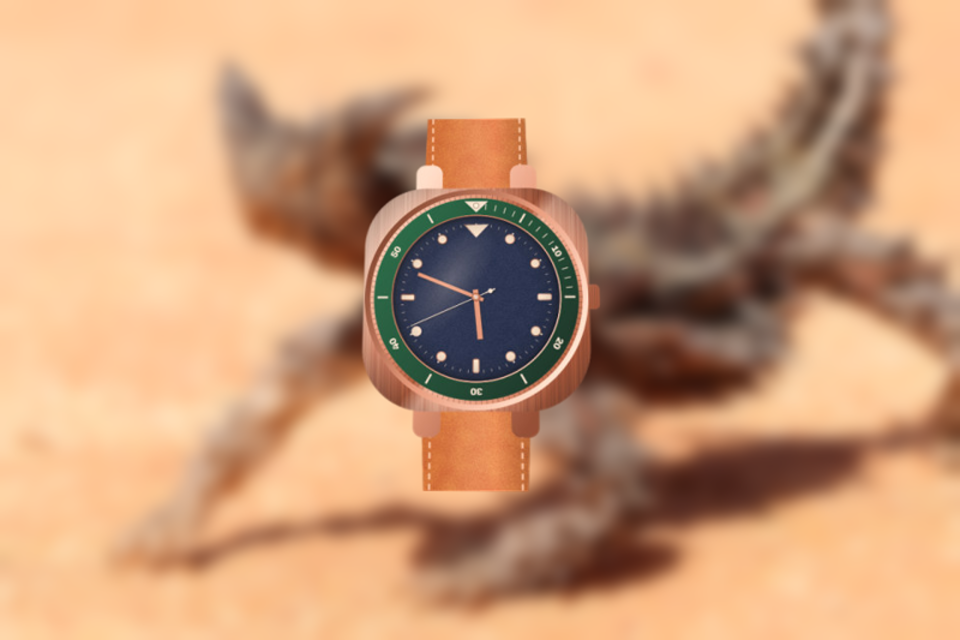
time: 5:48:41
